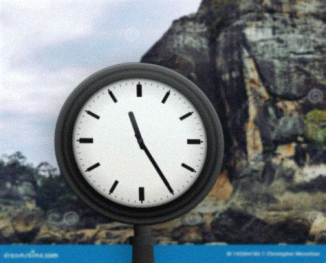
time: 11:25
